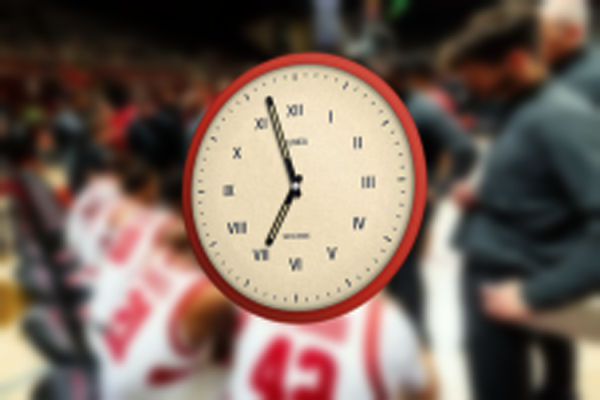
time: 6:57
